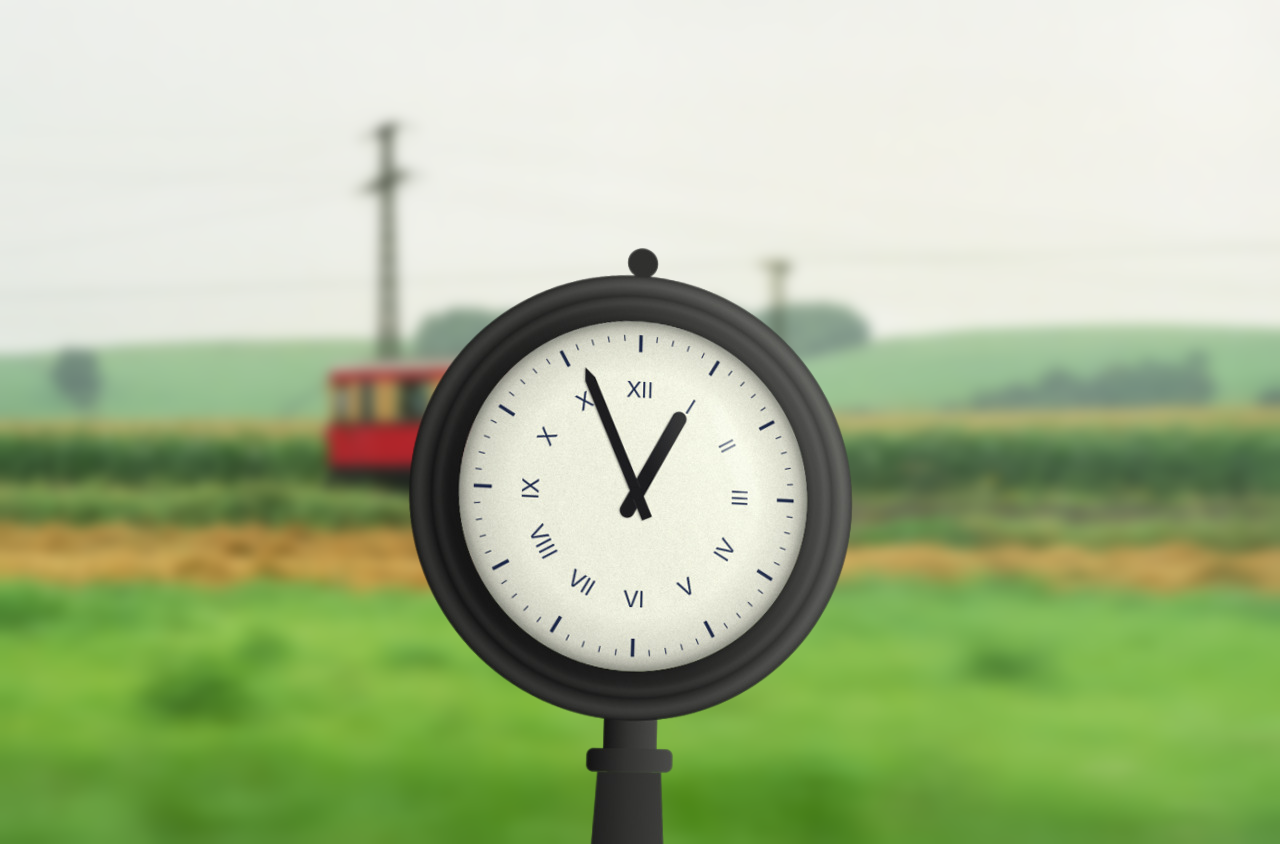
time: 12:56
